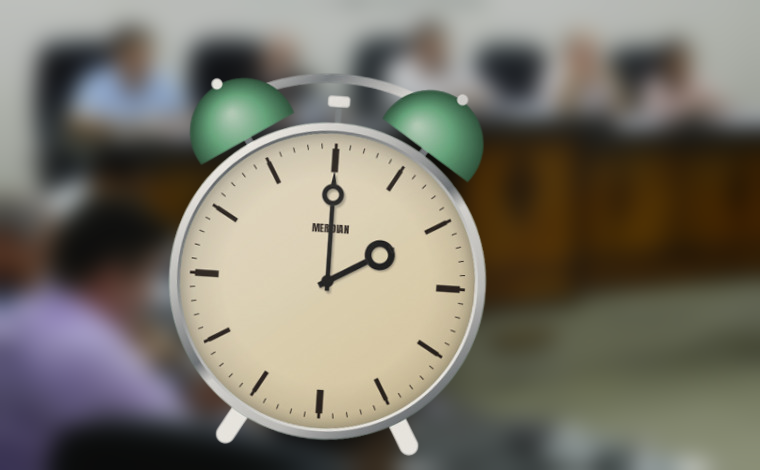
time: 2:00
